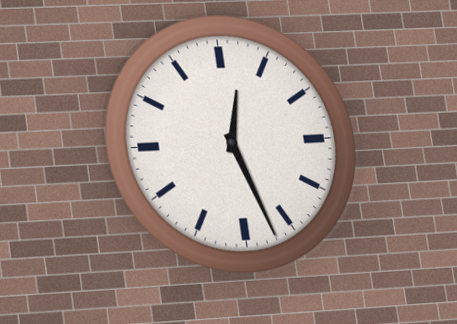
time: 12:27
